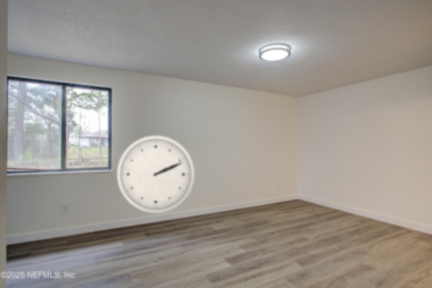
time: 2:11
